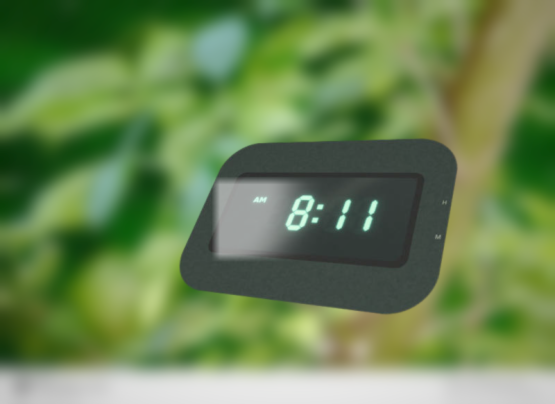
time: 8:11
